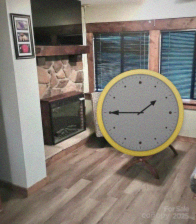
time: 1:45
